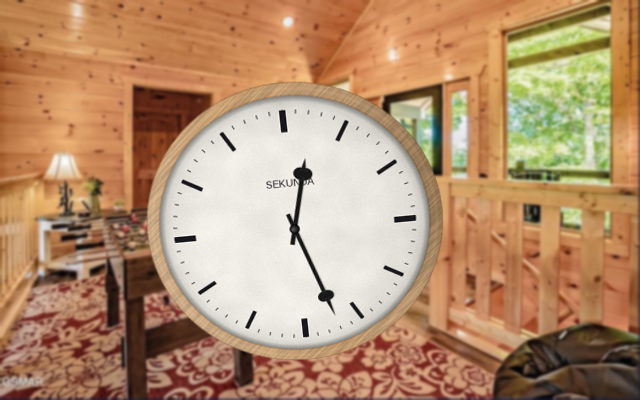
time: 12:27
